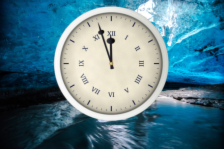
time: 11:57
